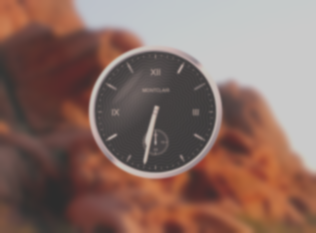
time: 6:32
